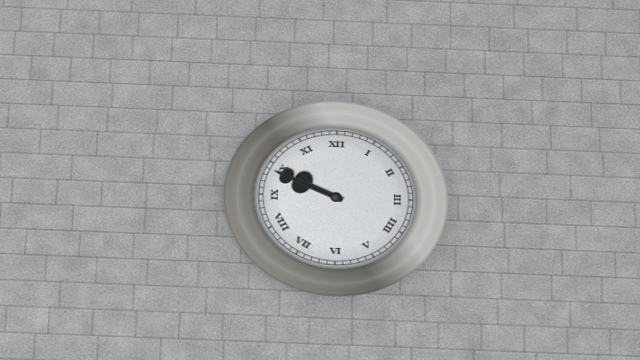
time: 9:49
